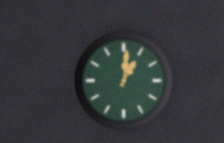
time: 1:01
